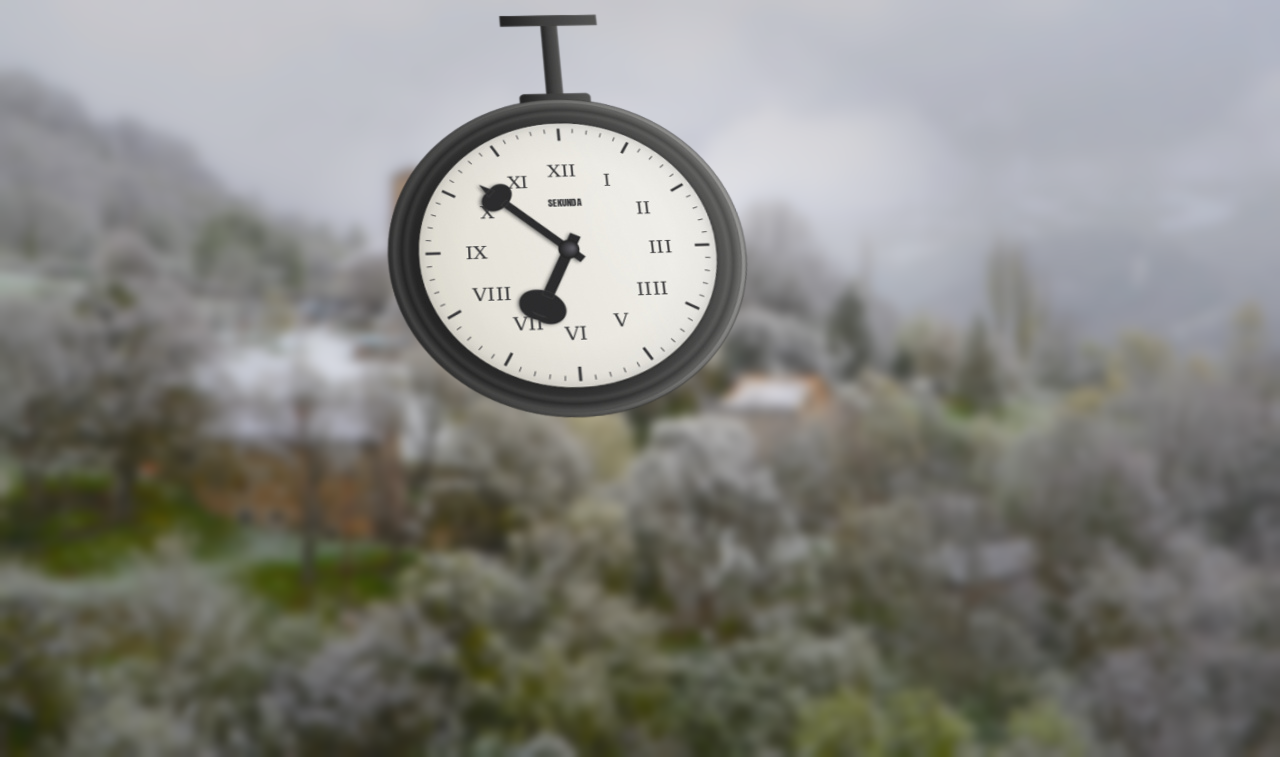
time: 6:52
